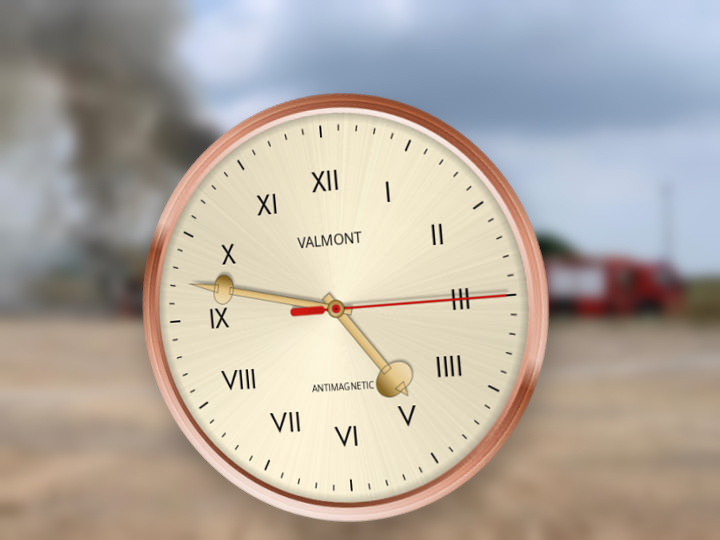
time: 4:47:15
